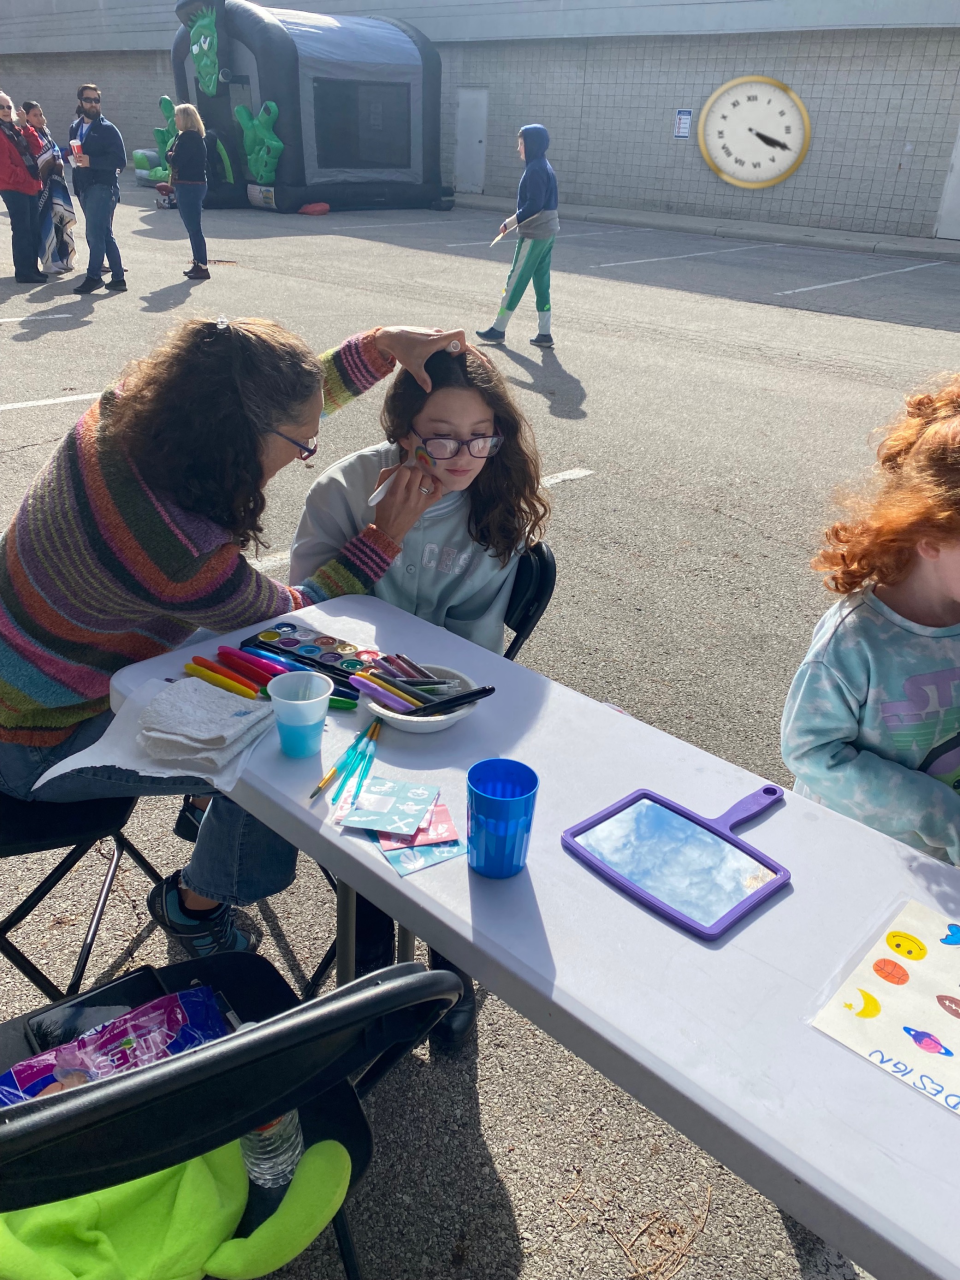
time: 4:20
